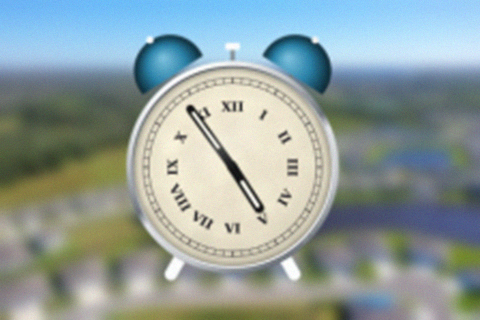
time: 4:54
